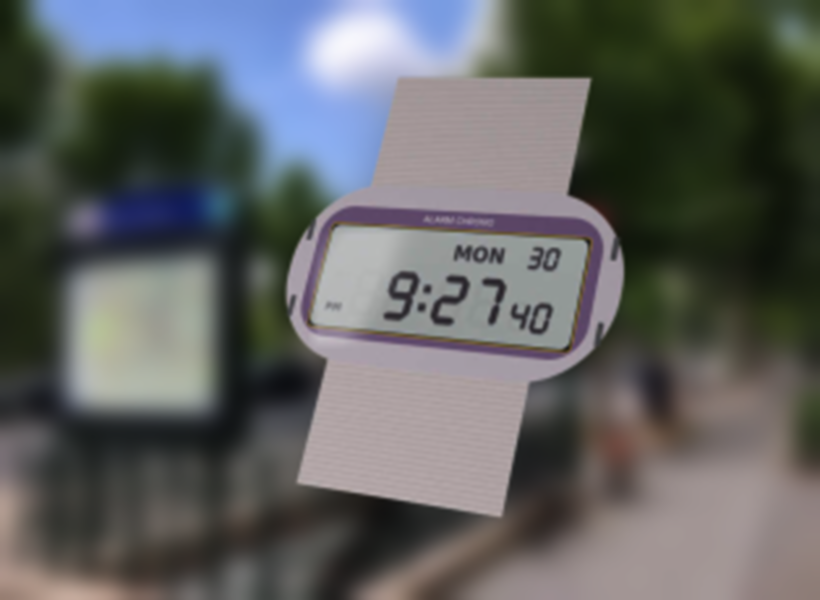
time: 9:27:40
